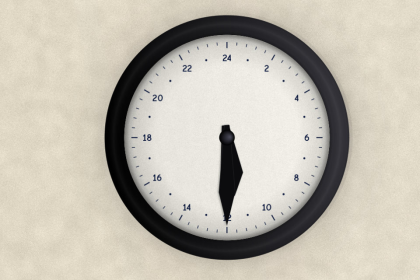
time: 11:30
